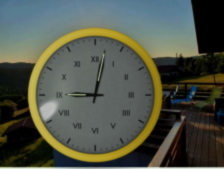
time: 9:02
